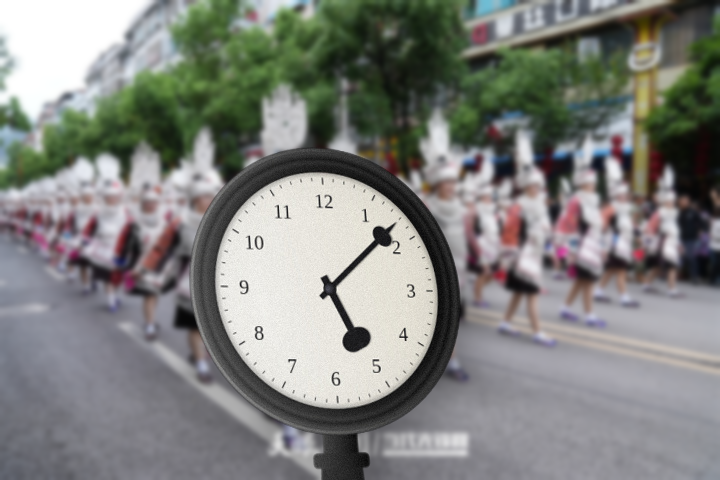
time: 5:08
